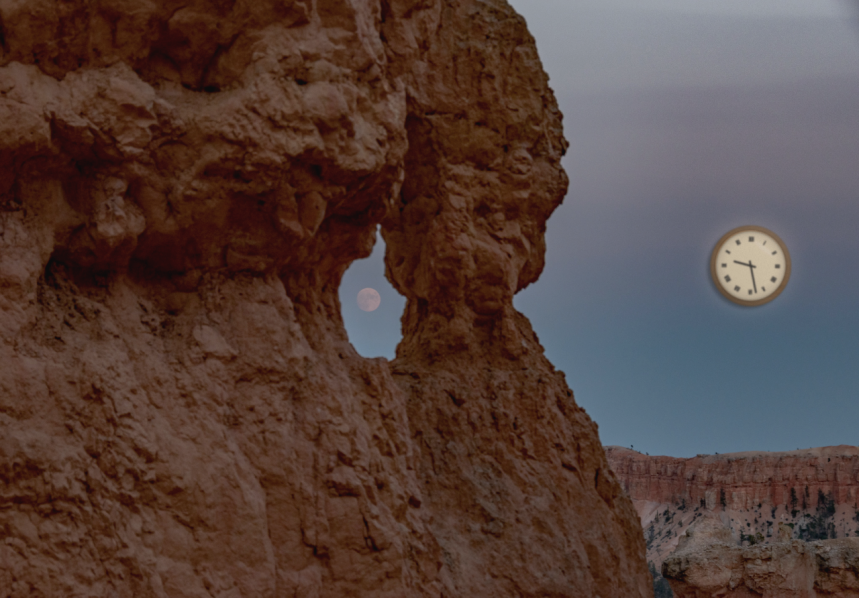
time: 9:28
